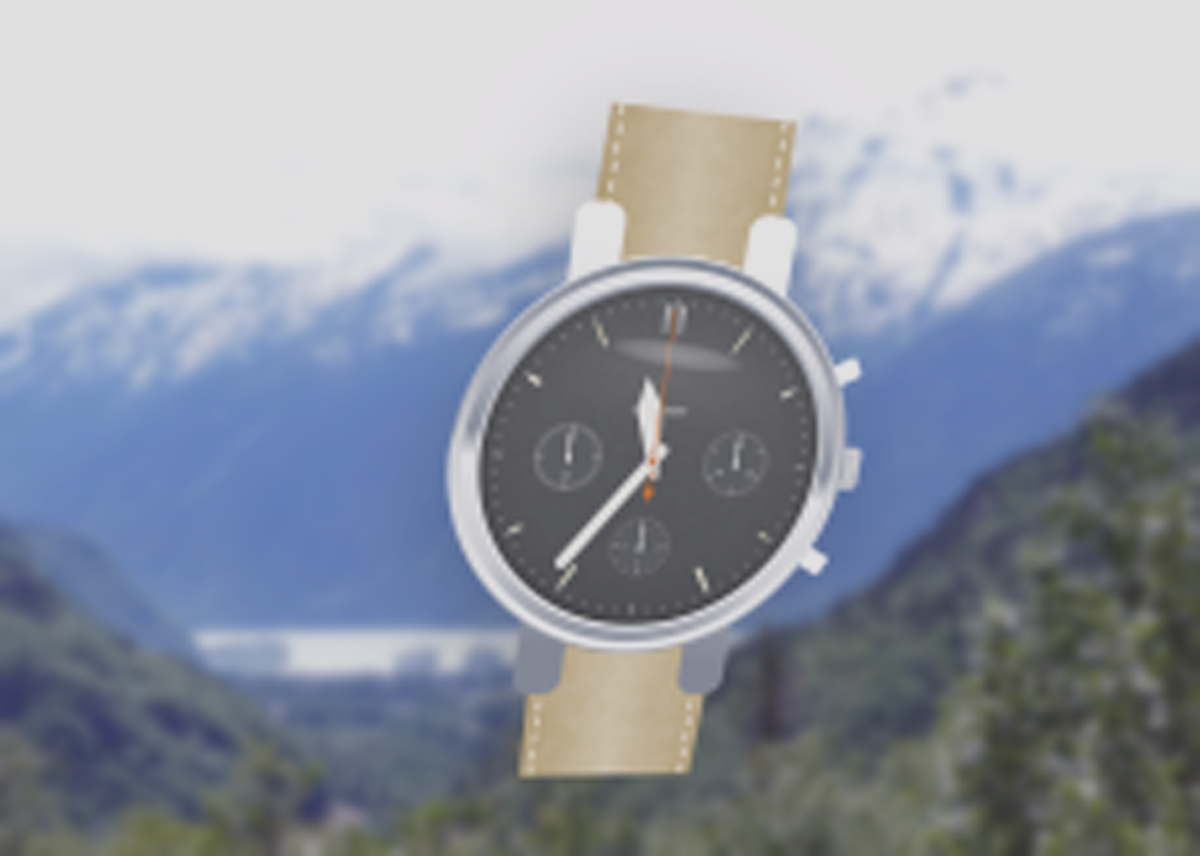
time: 11:36
